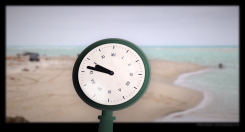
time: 9:47
